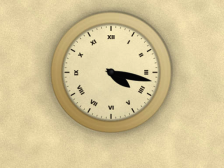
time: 4:17
